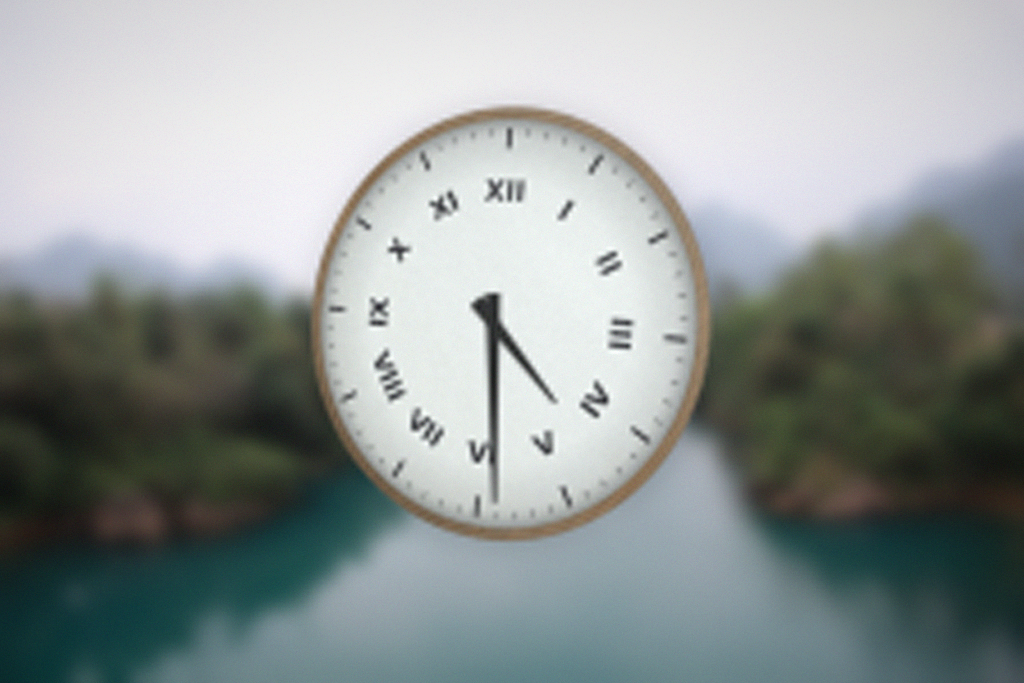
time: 4:29
